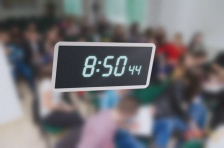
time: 8:50:44
